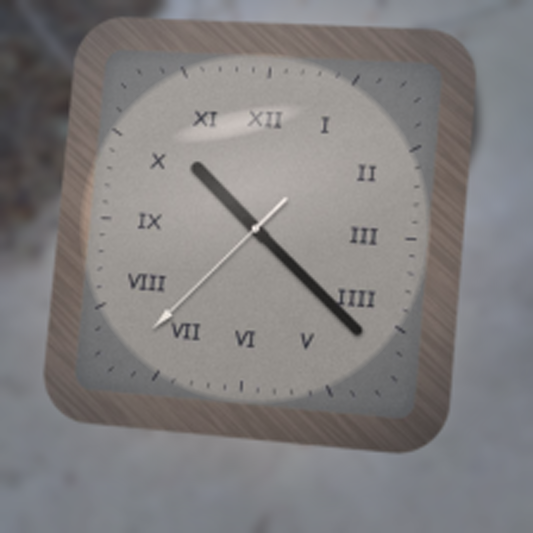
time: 10:21:37
